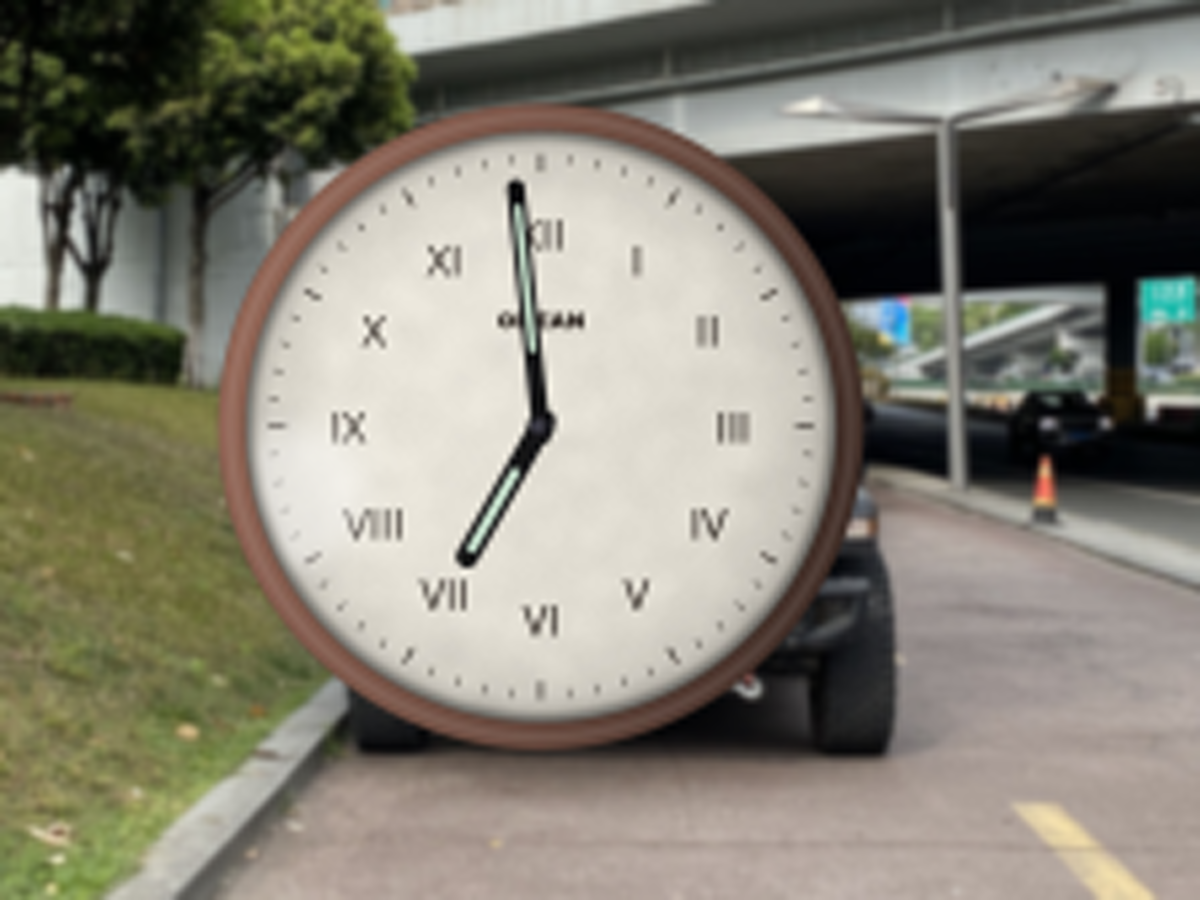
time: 6:59
